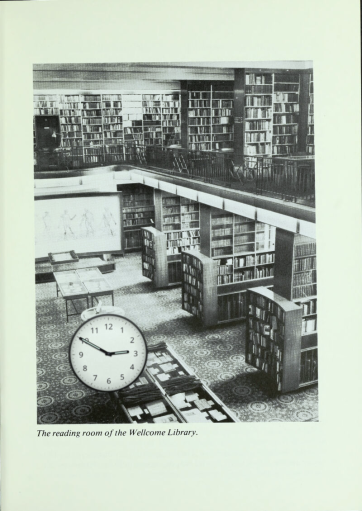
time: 2:50
